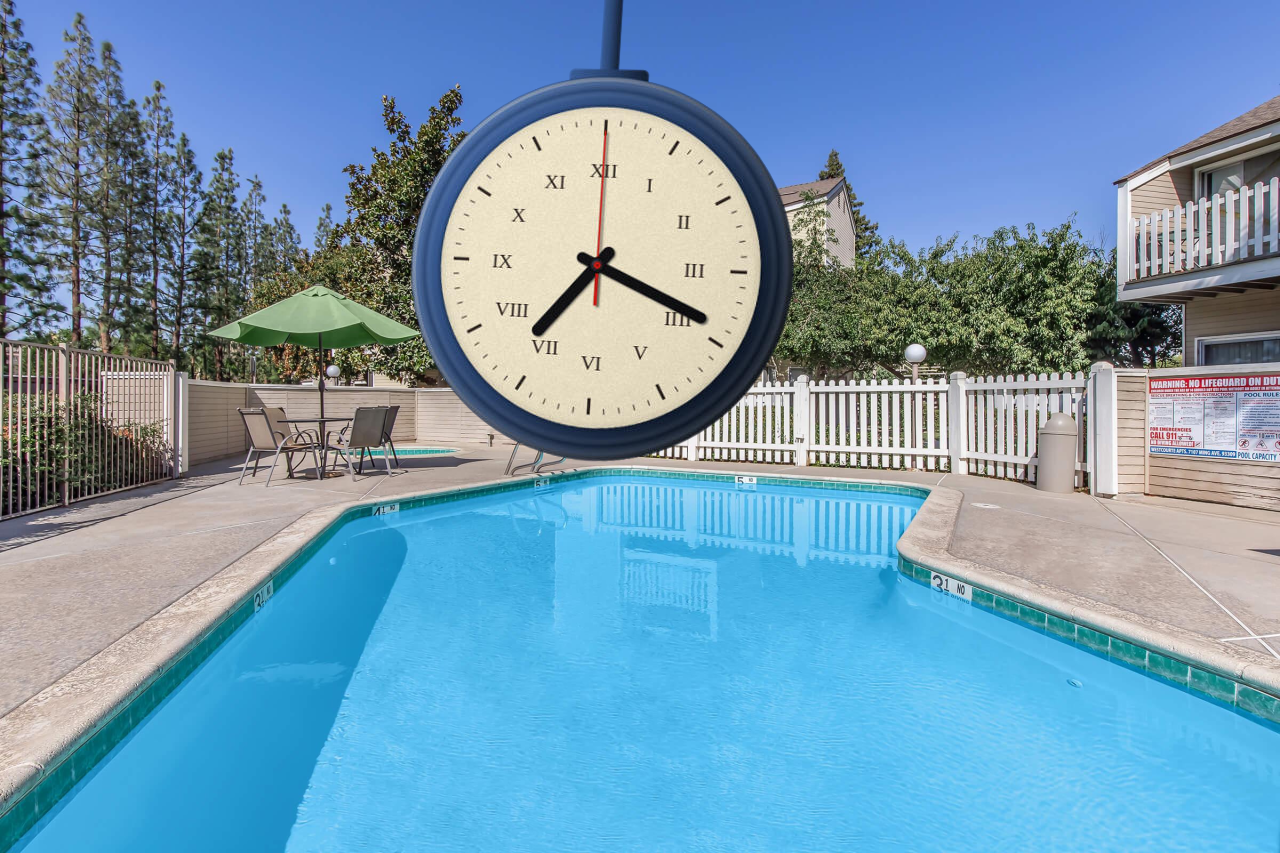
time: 7:19:00
